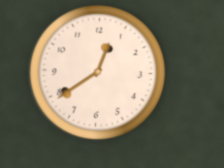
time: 12:39
